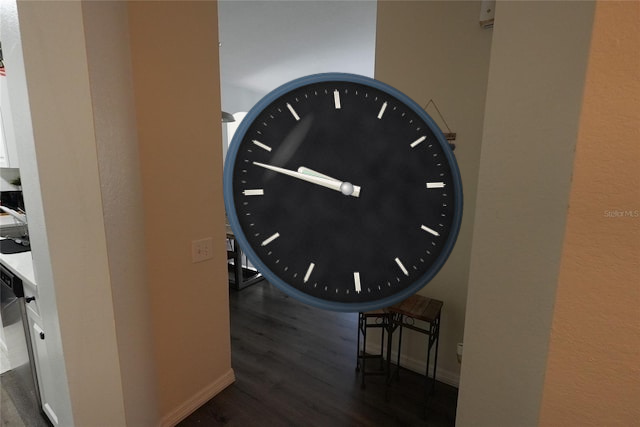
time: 9:48
